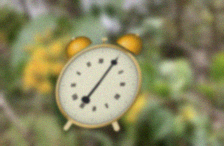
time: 7:05
